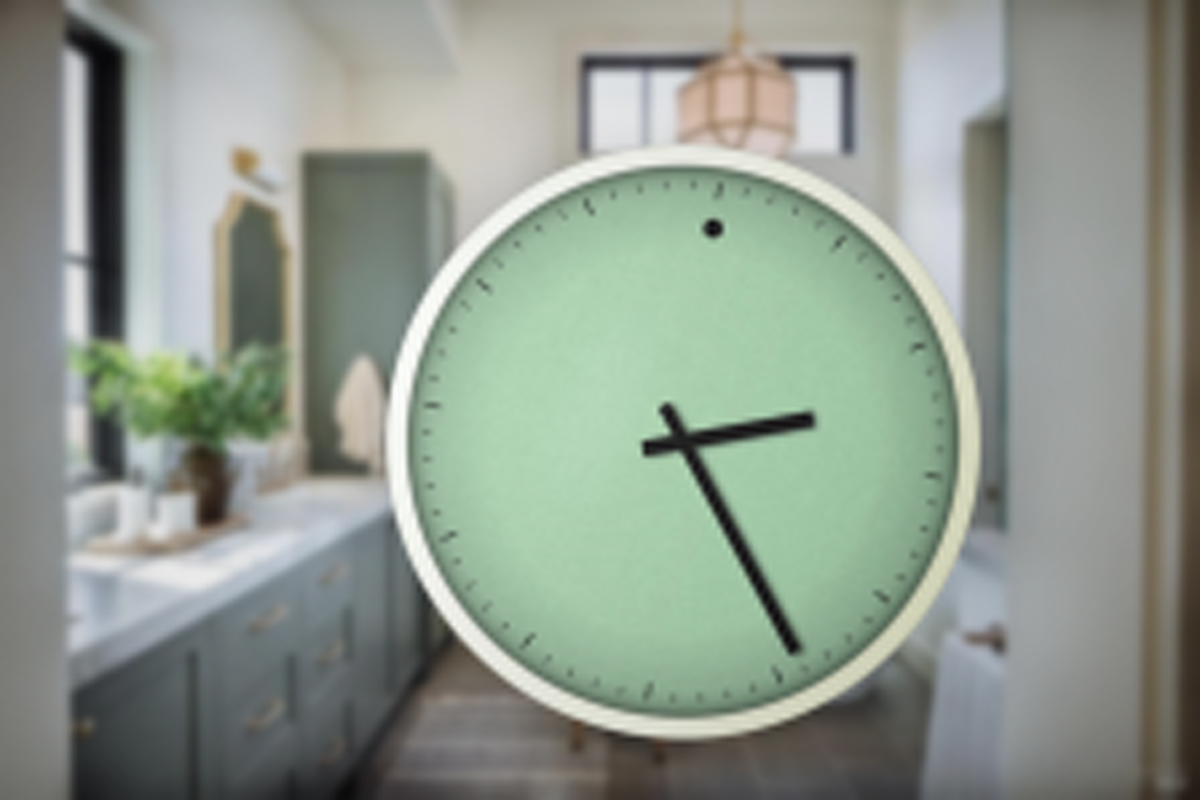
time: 2:24
